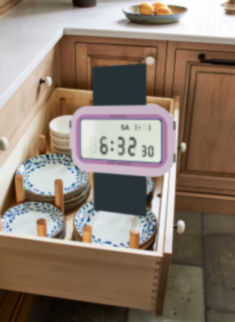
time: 6:32:30
